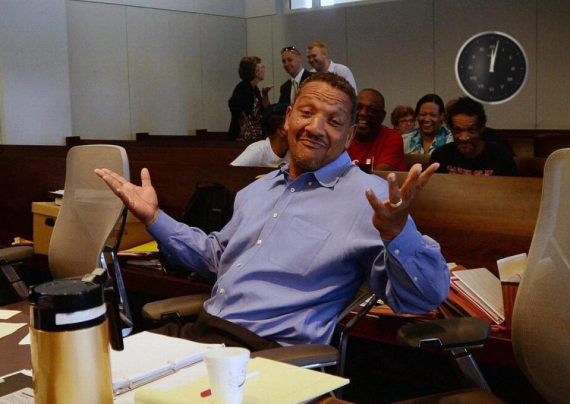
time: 12:02
